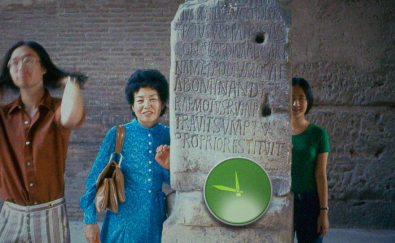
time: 11:47
